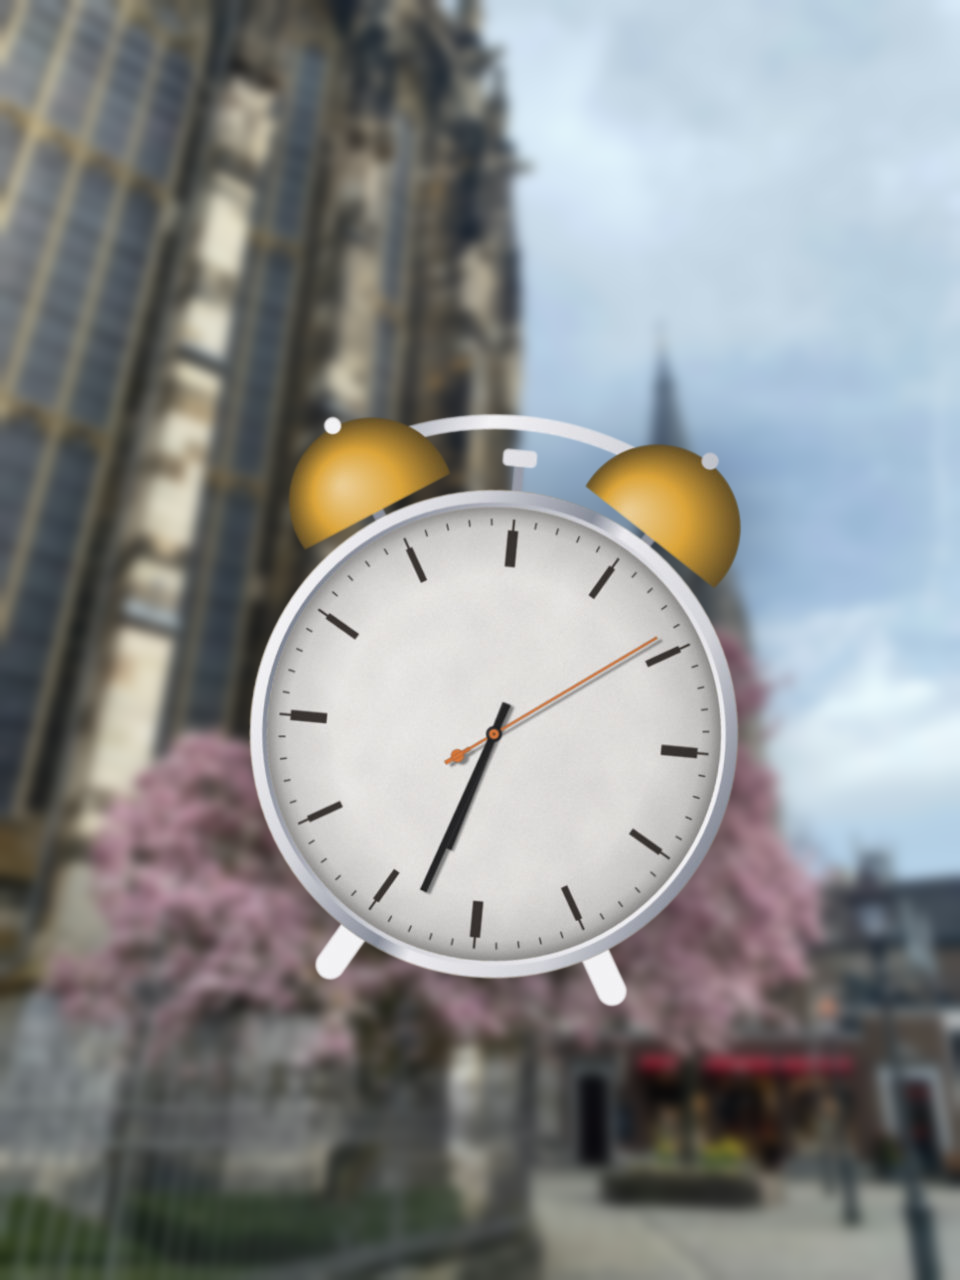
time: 6:33:09
